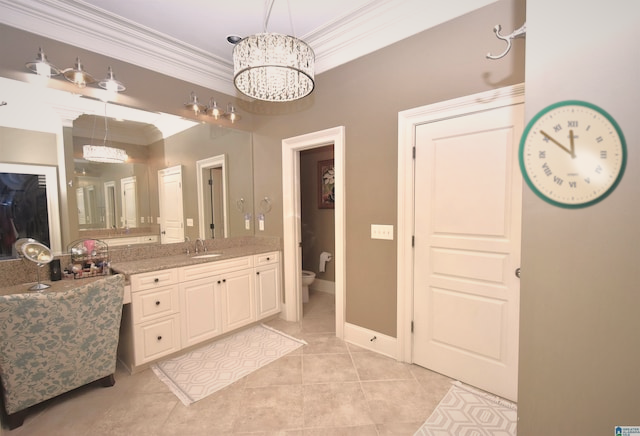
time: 11:51
